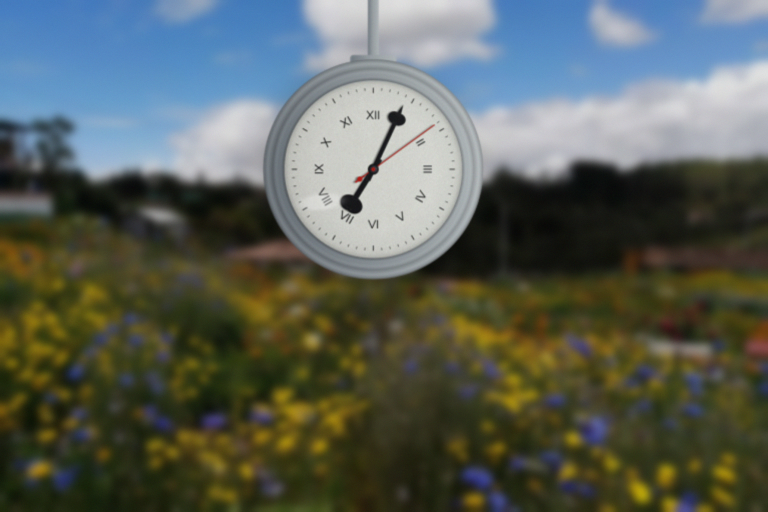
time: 7:04:09
